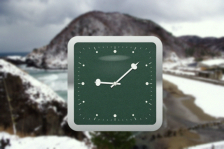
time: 9:08
